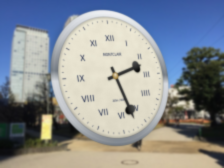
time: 2:27
